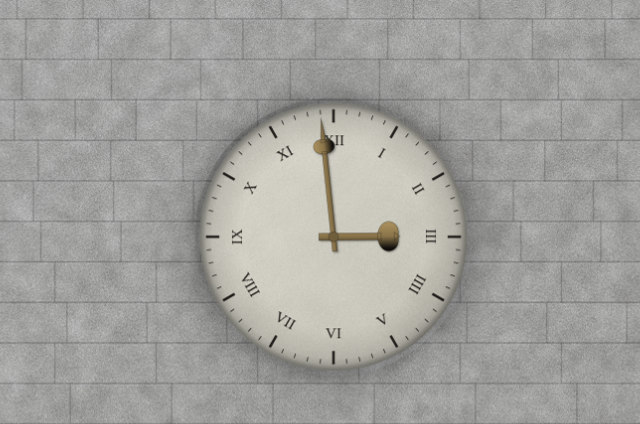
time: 2:59
